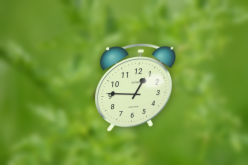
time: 12:46
